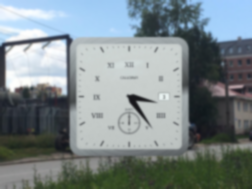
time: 3:24
